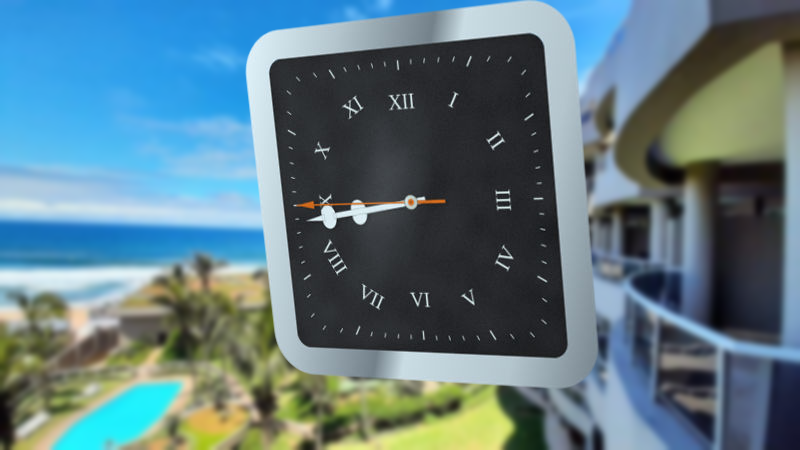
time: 8:43:45
